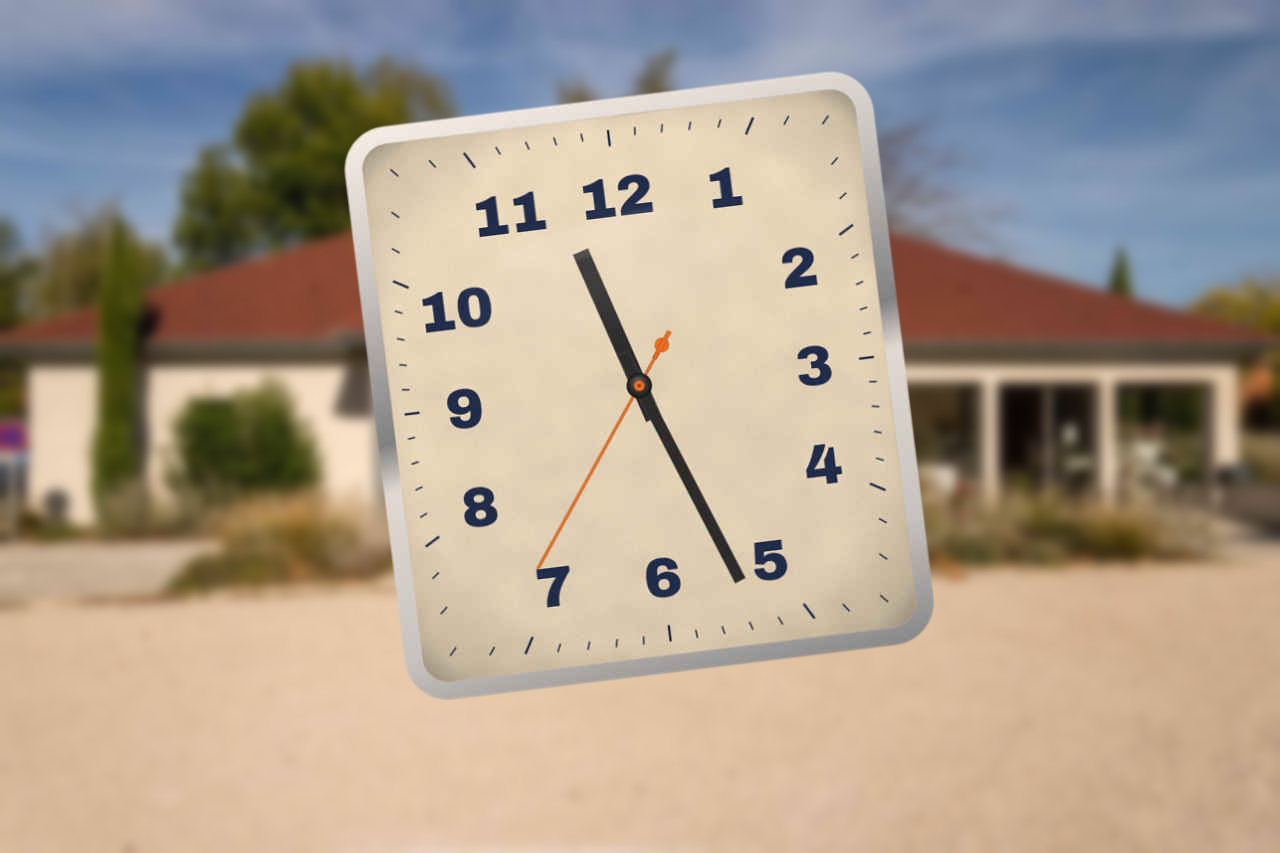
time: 11:26:36
